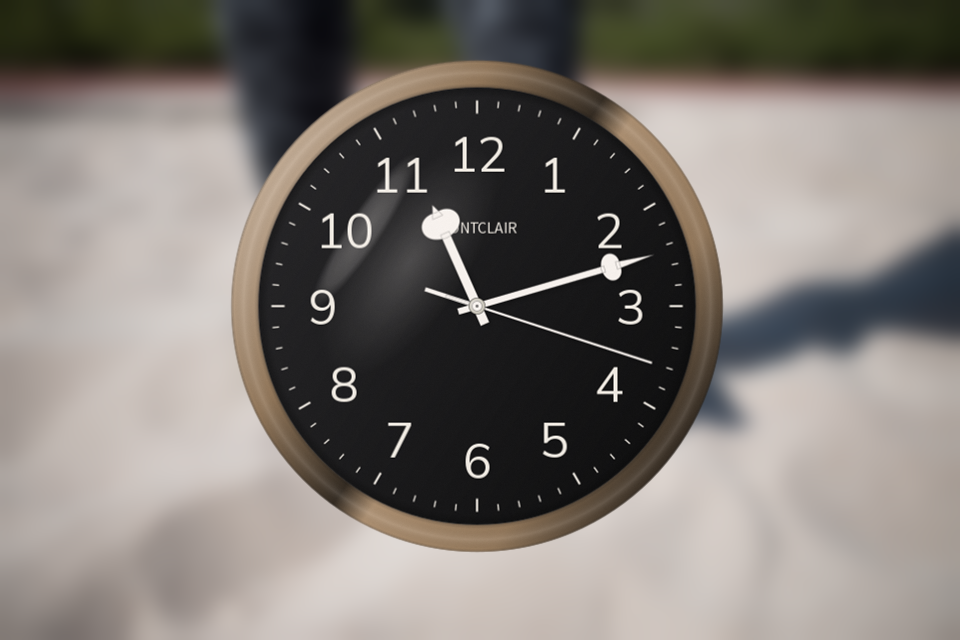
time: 11:12:18
